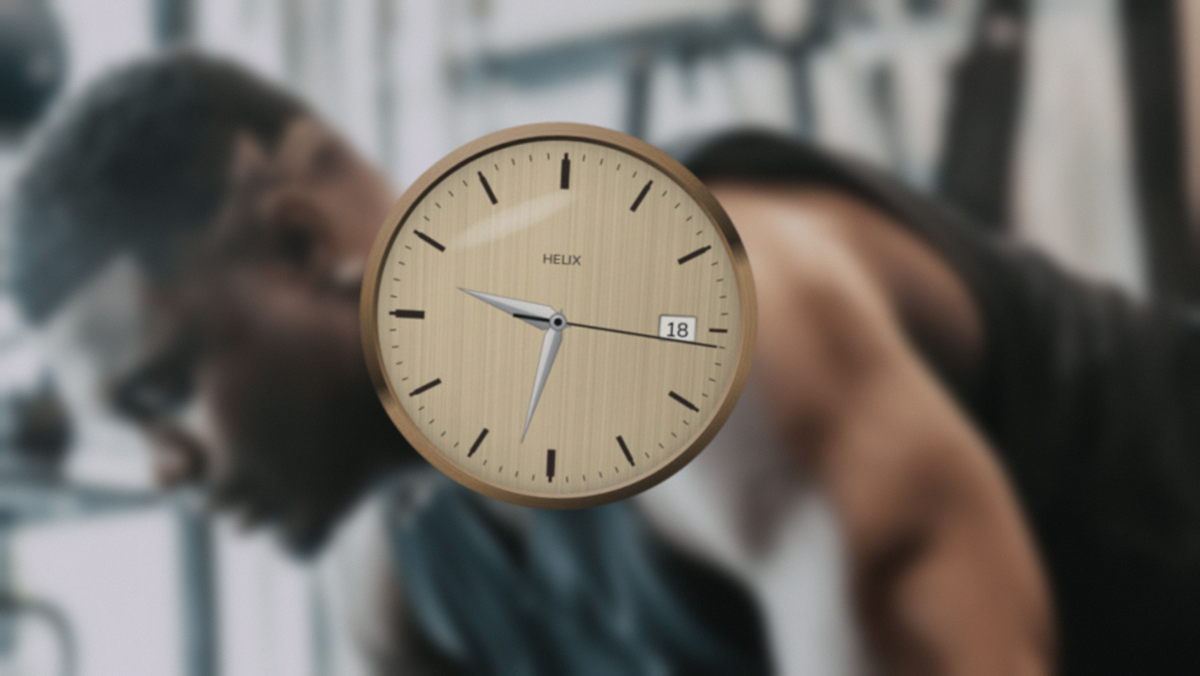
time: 9:32:16
